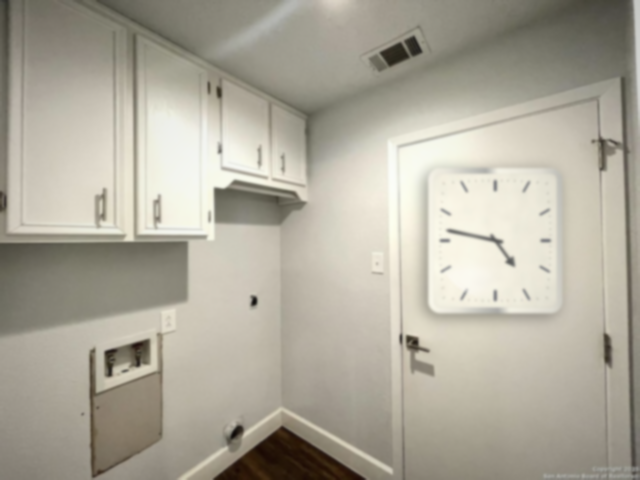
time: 4:47
